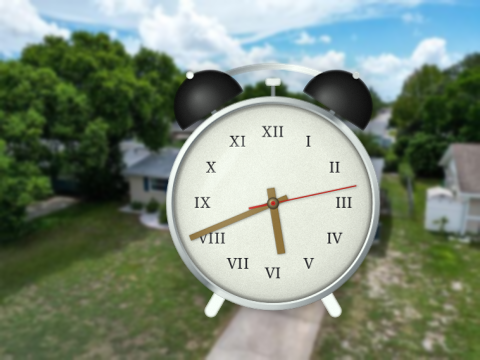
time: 5:41:13
